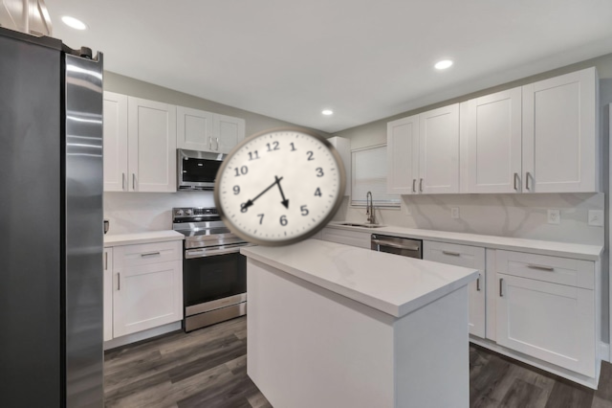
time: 5:40
